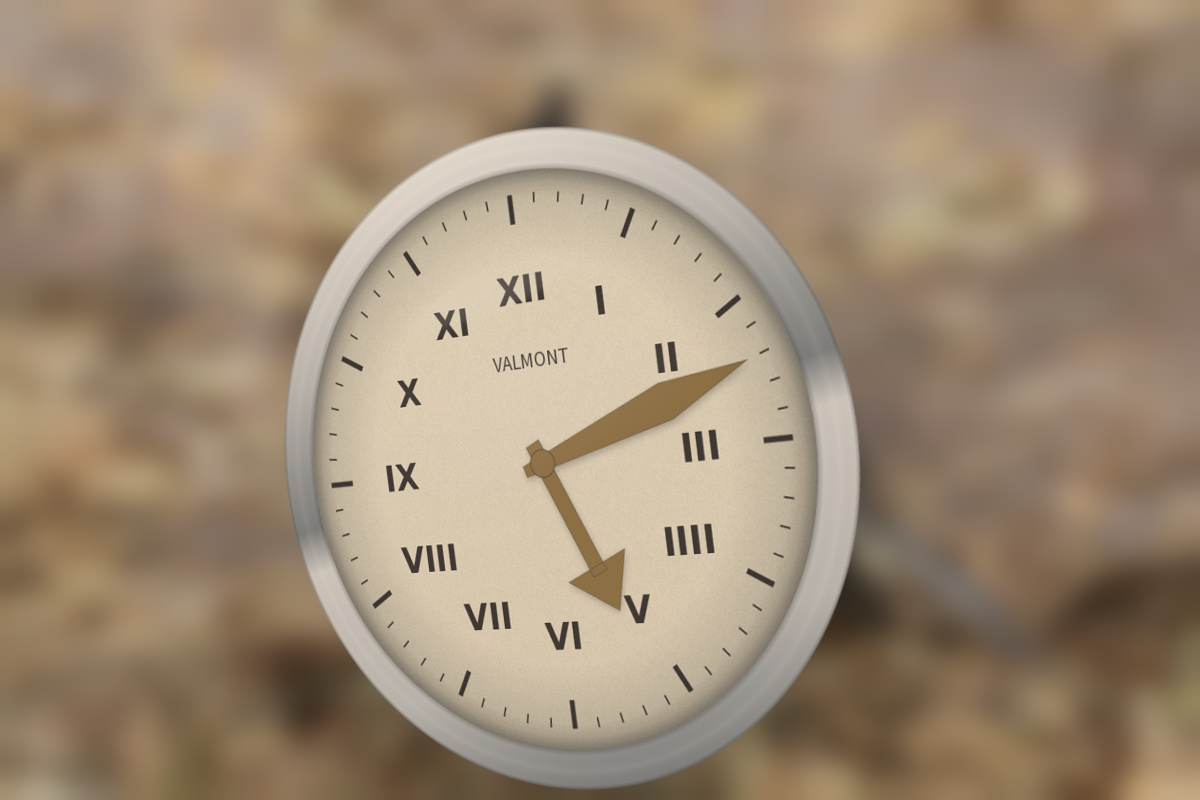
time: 5:12
